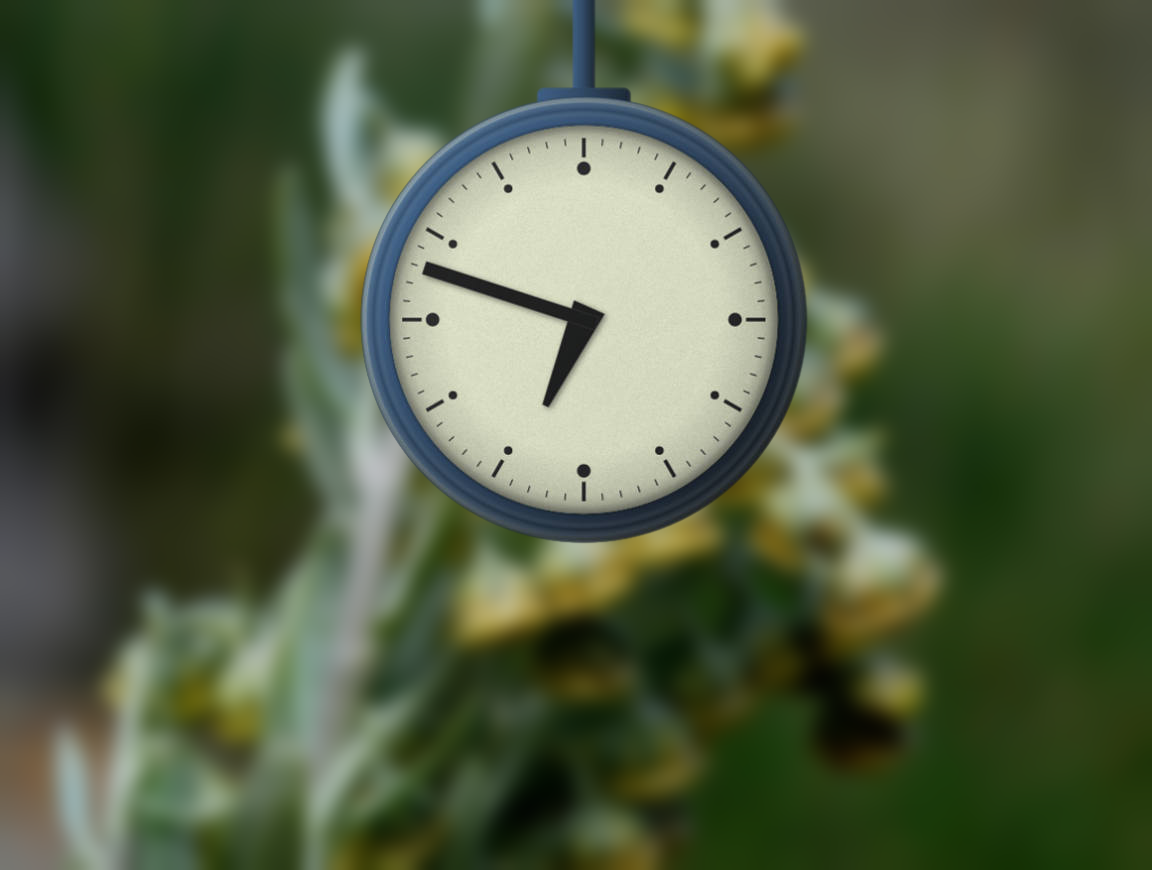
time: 6:48
